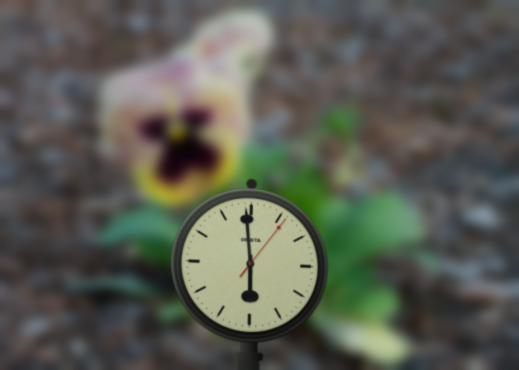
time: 5:59:06
